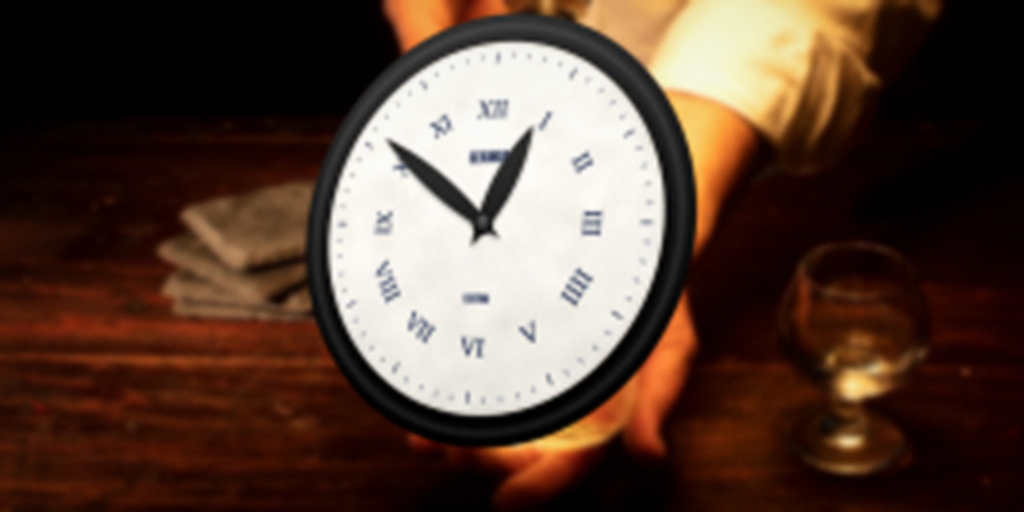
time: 12:51
